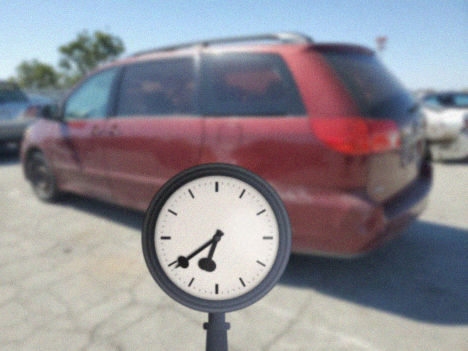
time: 6:39
